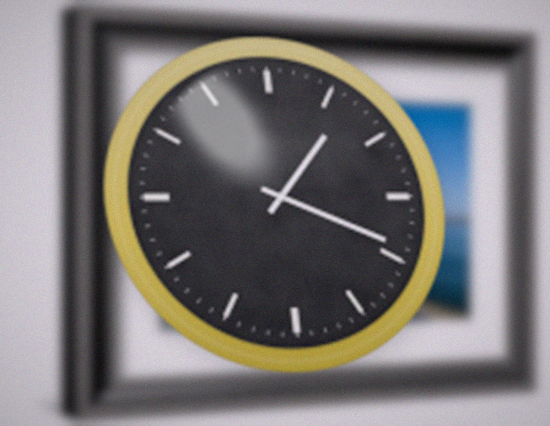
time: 1:19
